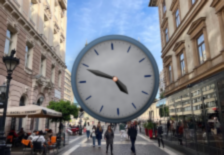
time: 4:49
